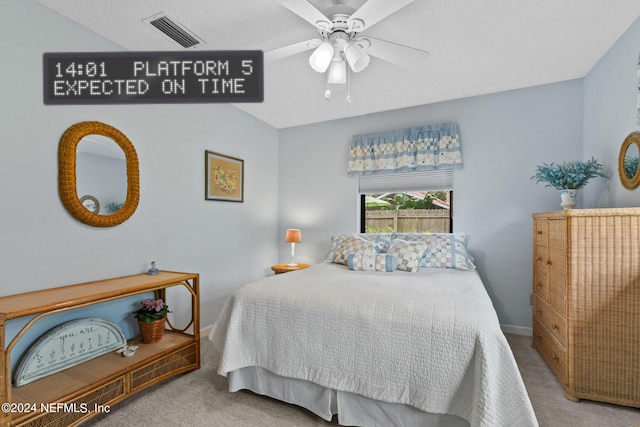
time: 14:01
